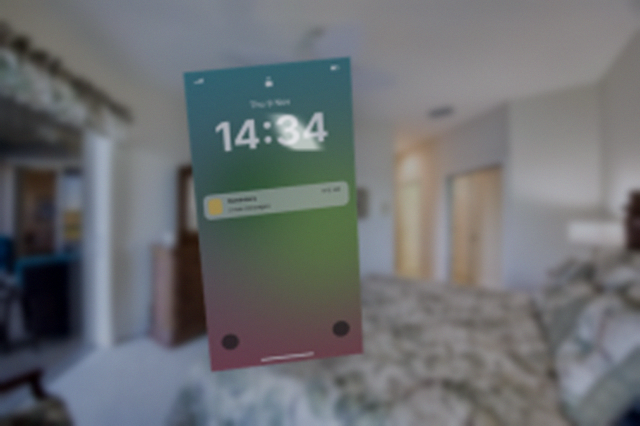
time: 14:34
